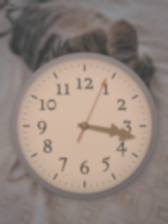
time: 3:17:04
